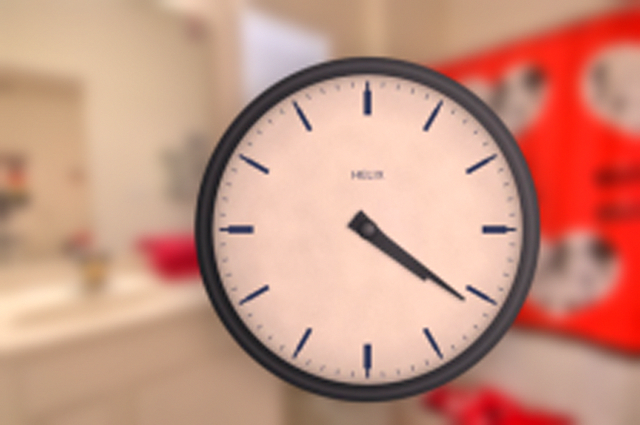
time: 4:21
